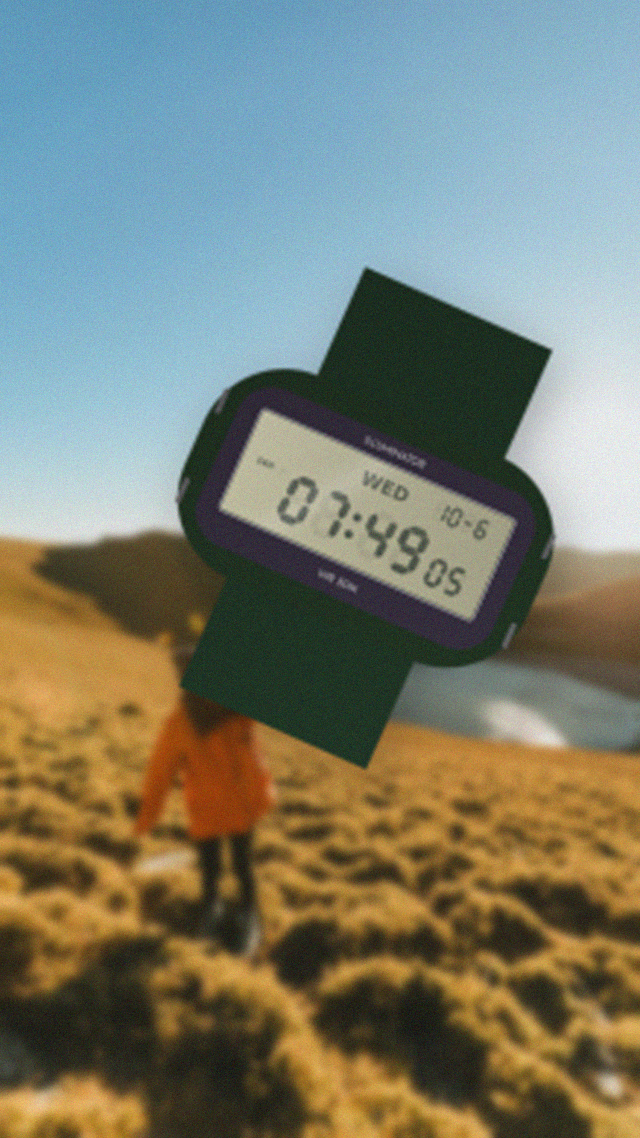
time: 7:49:05
